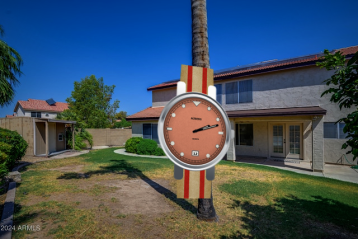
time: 2:12
